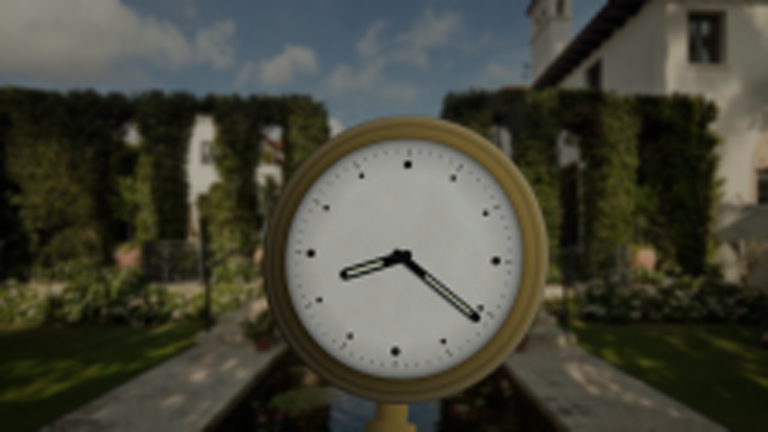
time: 8:21
